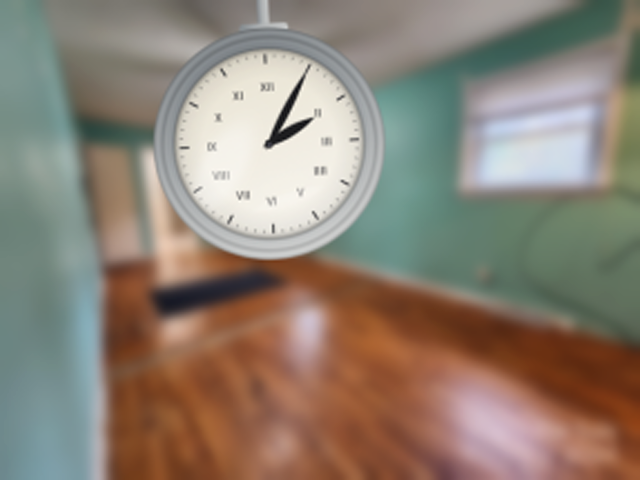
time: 2:05
